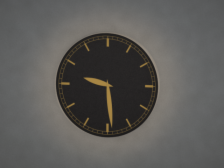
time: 9:29
